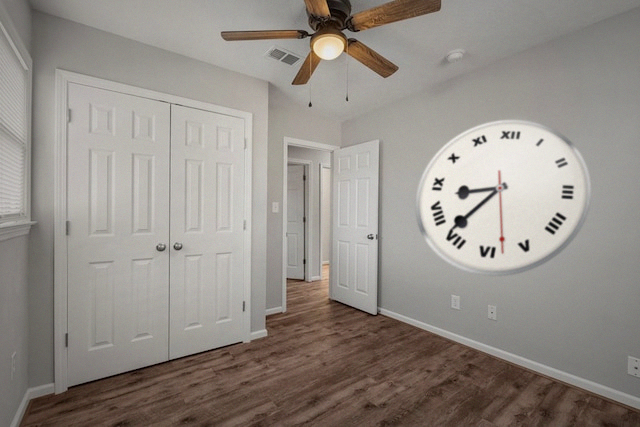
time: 8:36:28
